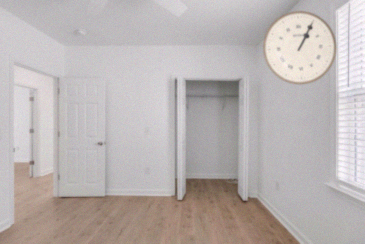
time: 1:05
